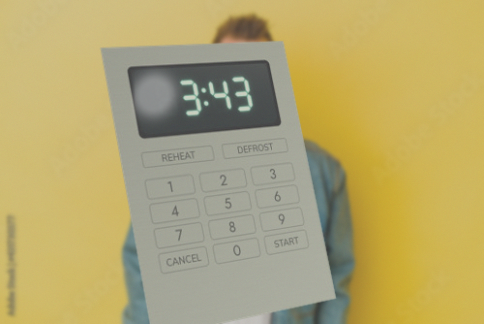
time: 3:43
